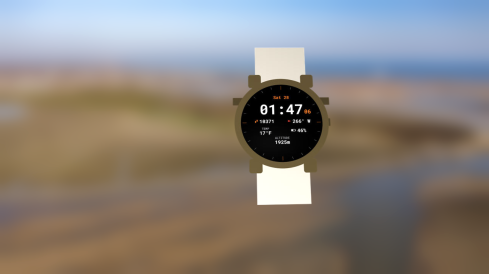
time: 1:47
